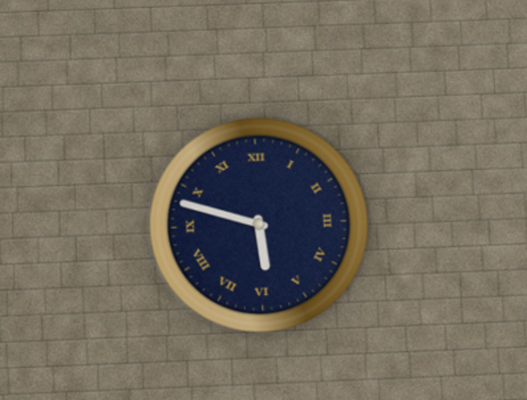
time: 5:48
